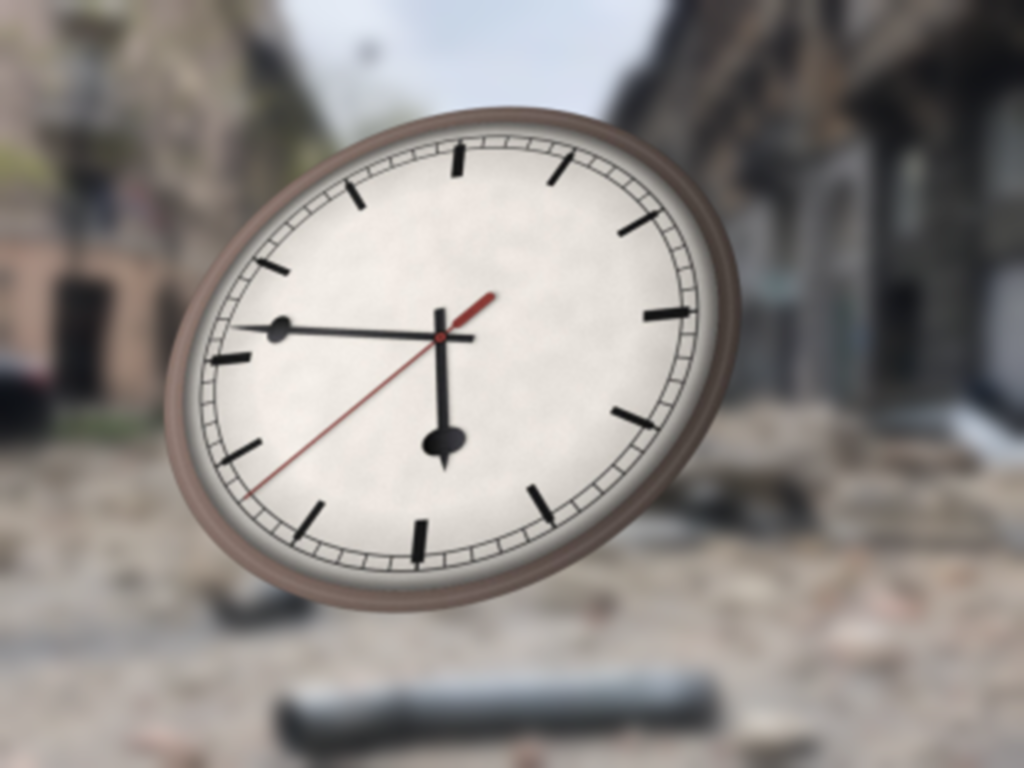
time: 5:46:38
